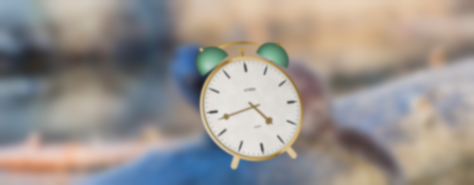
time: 4:43
